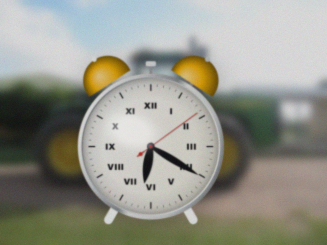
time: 6:20:09
